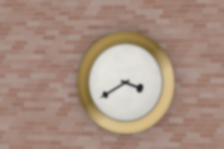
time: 3:40
